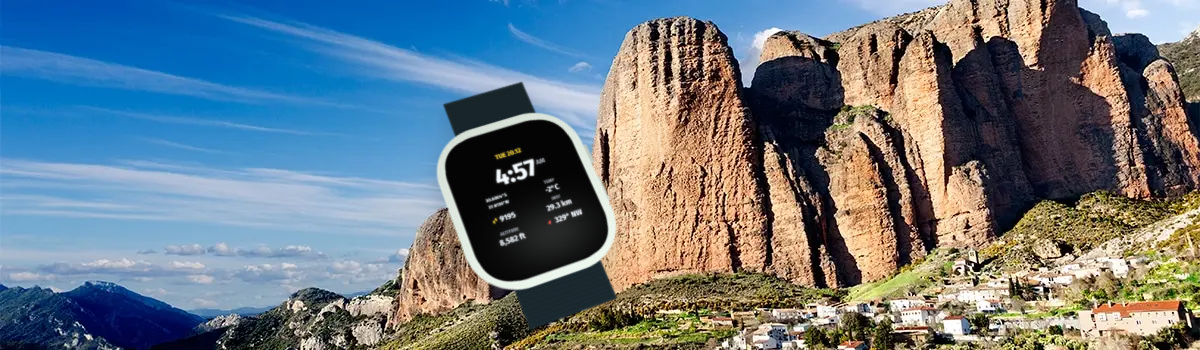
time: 4:57
